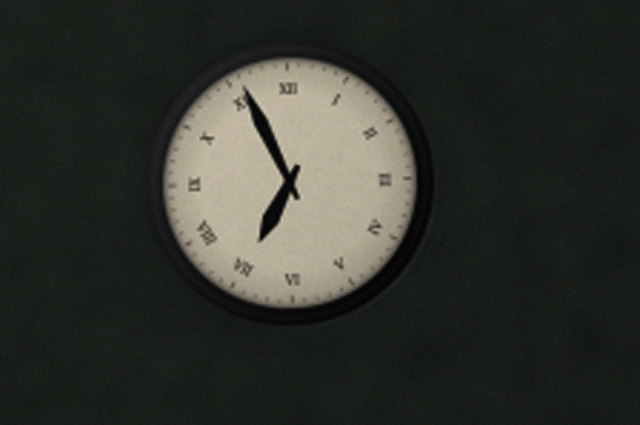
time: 6:56
